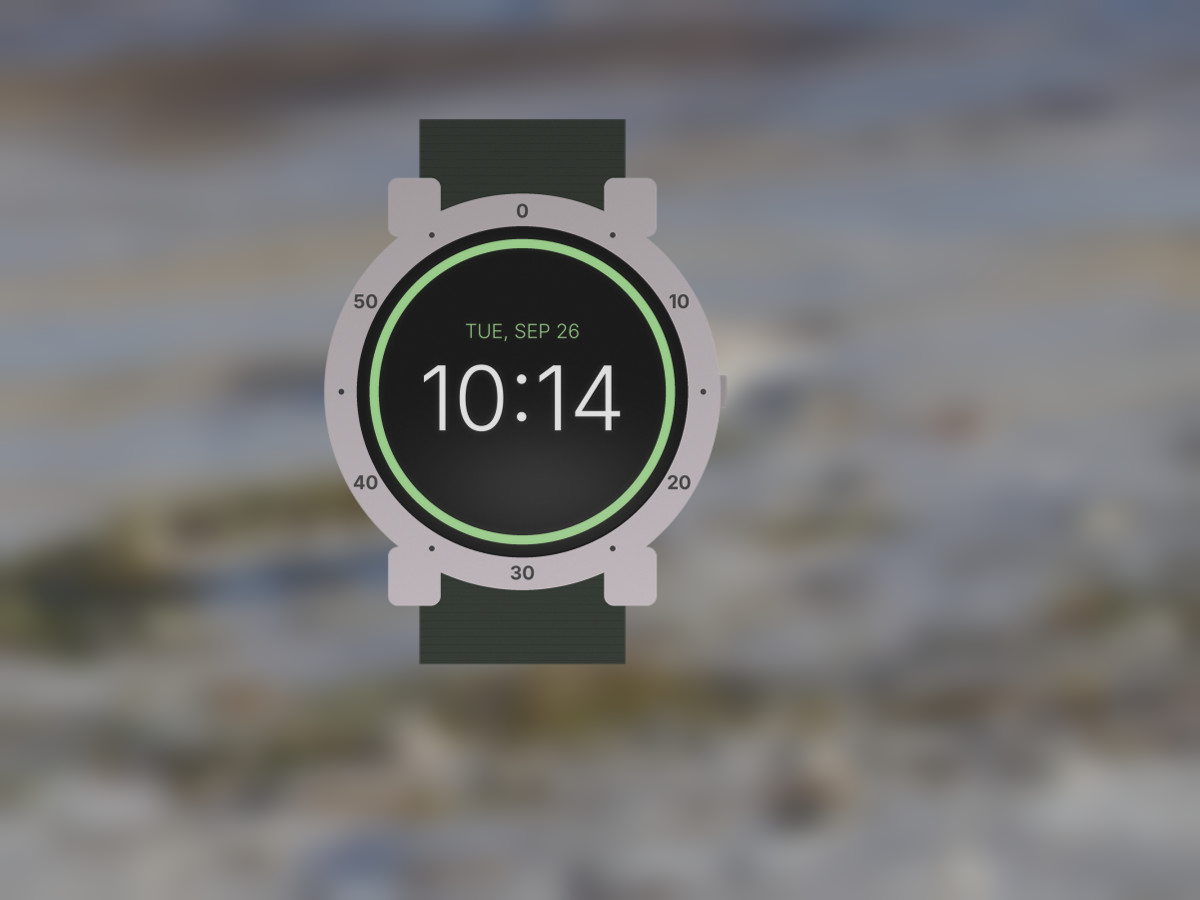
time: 10:14
